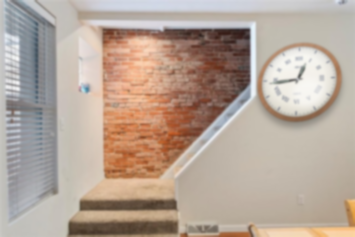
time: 12:44
